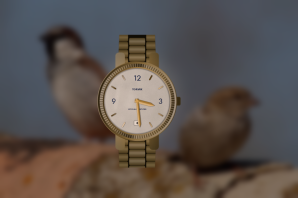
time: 3:29
